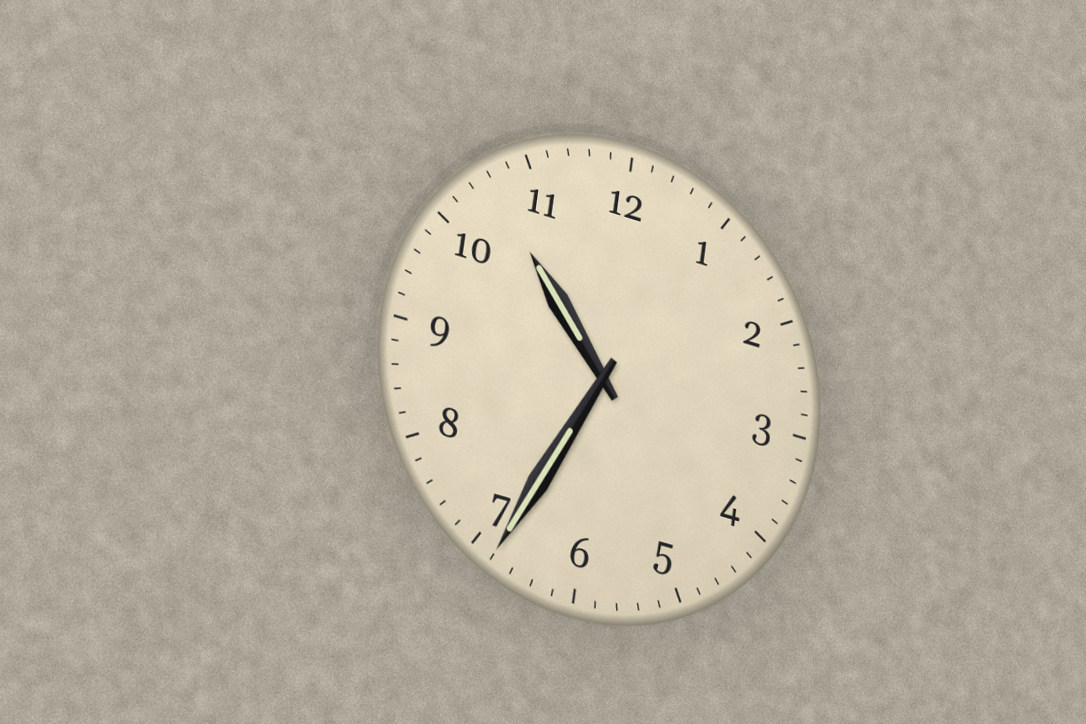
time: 10:34
